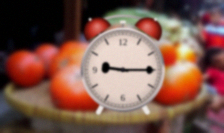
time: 9:15
